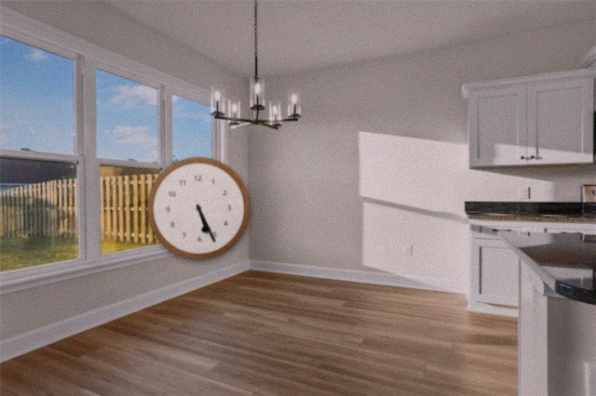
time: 5:26
